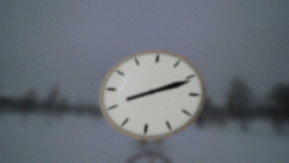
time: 8:11
